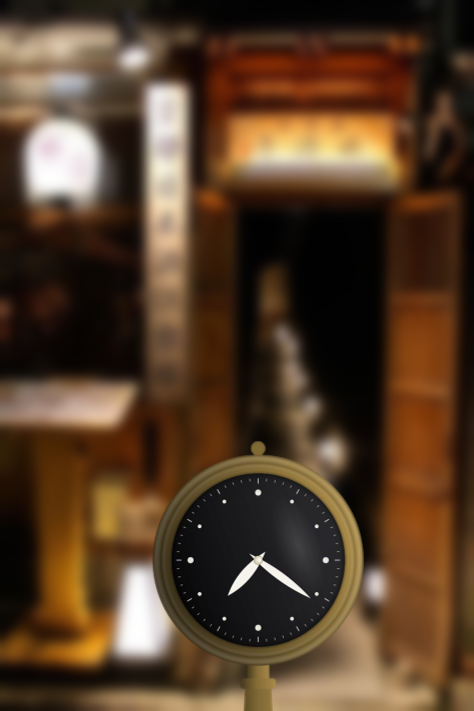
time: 7:21
